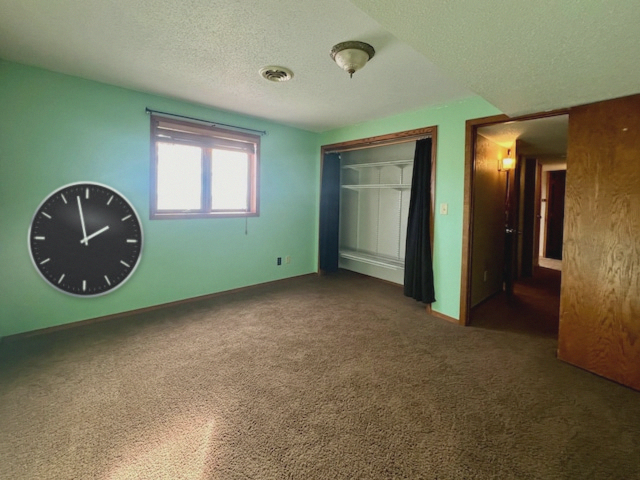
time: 1:58
